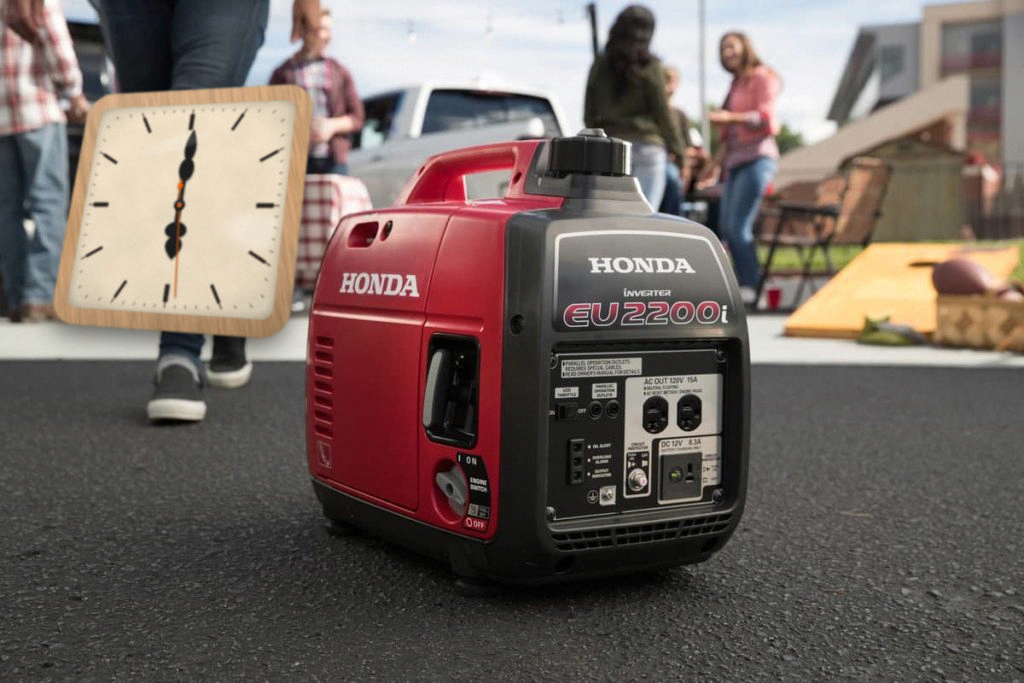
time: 6:00:29
